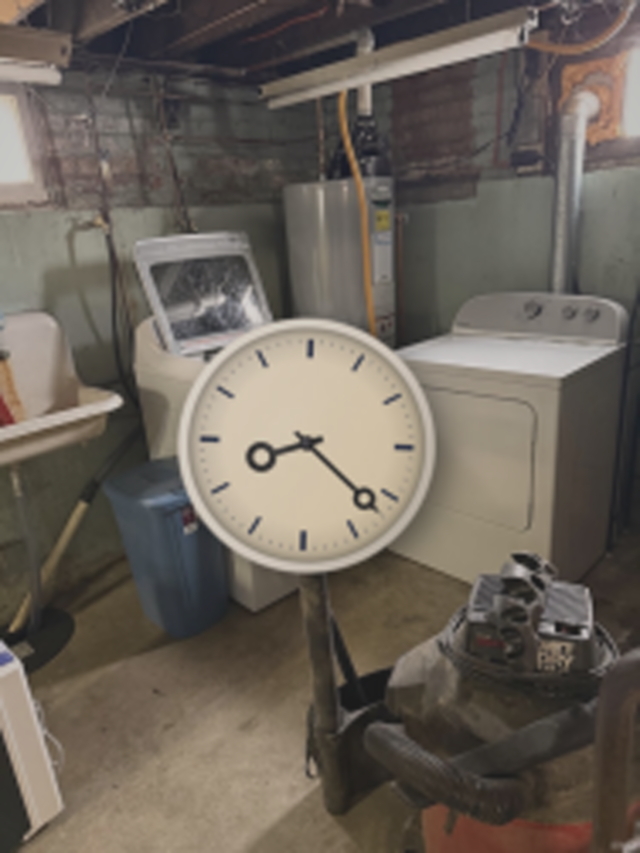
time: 8:22
